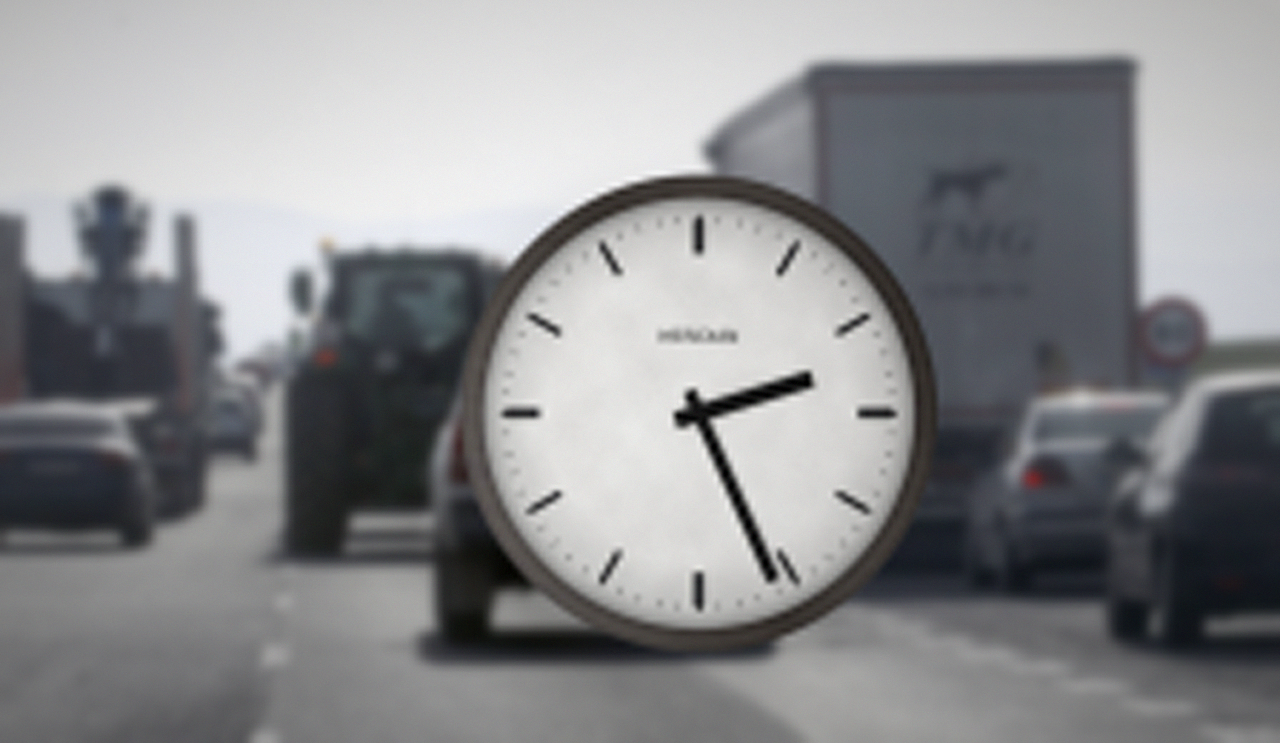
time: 2:26
